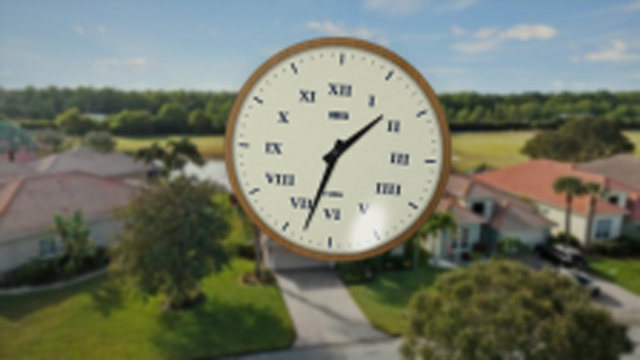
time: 1:33
